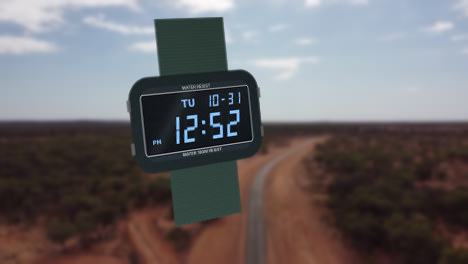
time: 12:52
